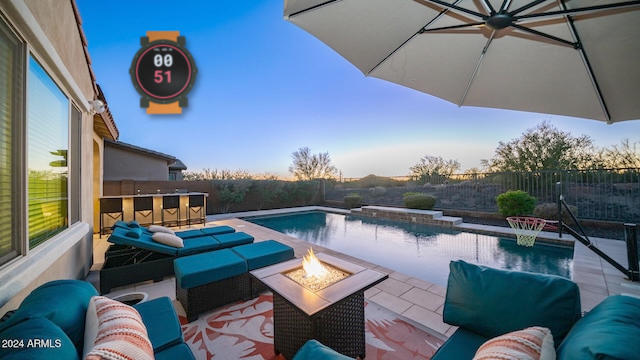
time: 0:51
